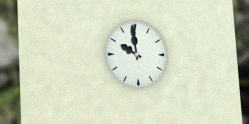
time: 9:59
